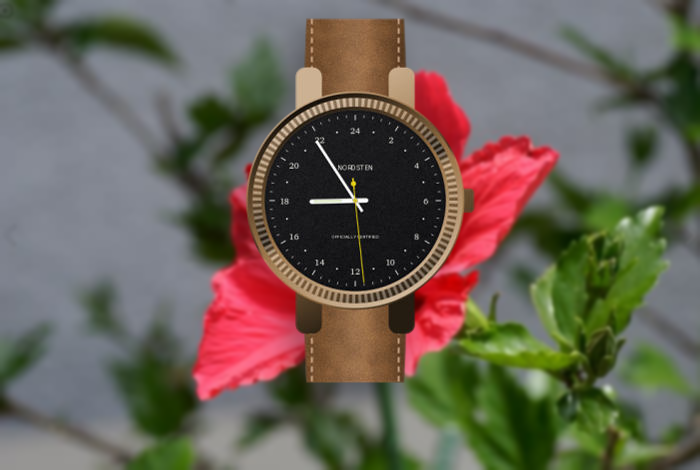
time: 17:54:29
